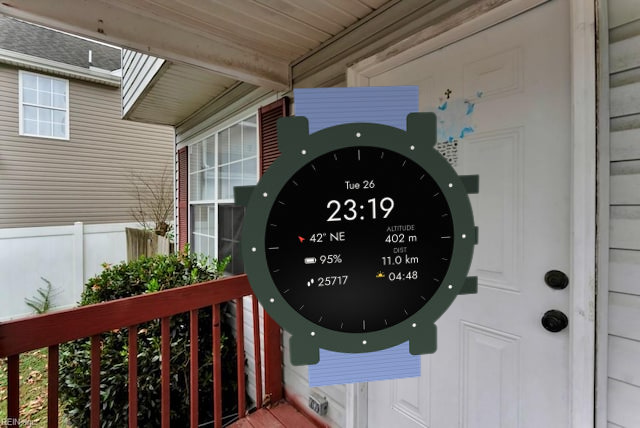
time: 23:19
